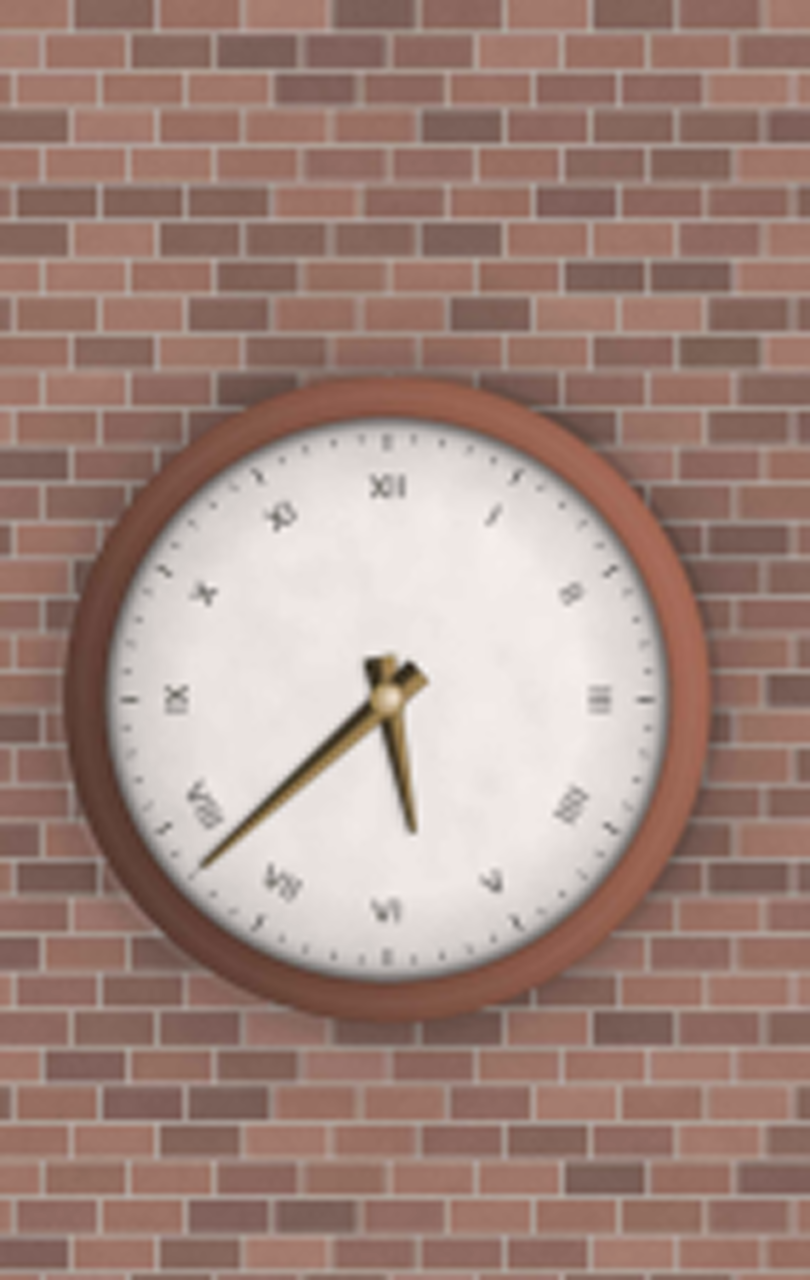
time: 5:38
